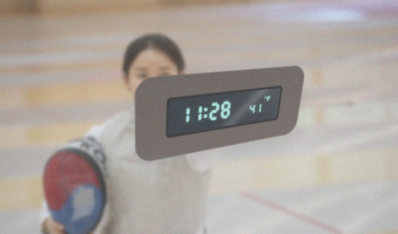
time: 11:28
